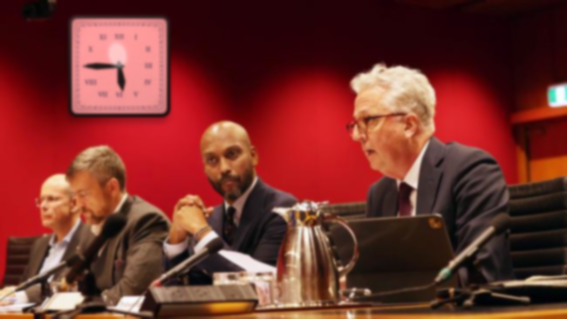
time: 5:45
